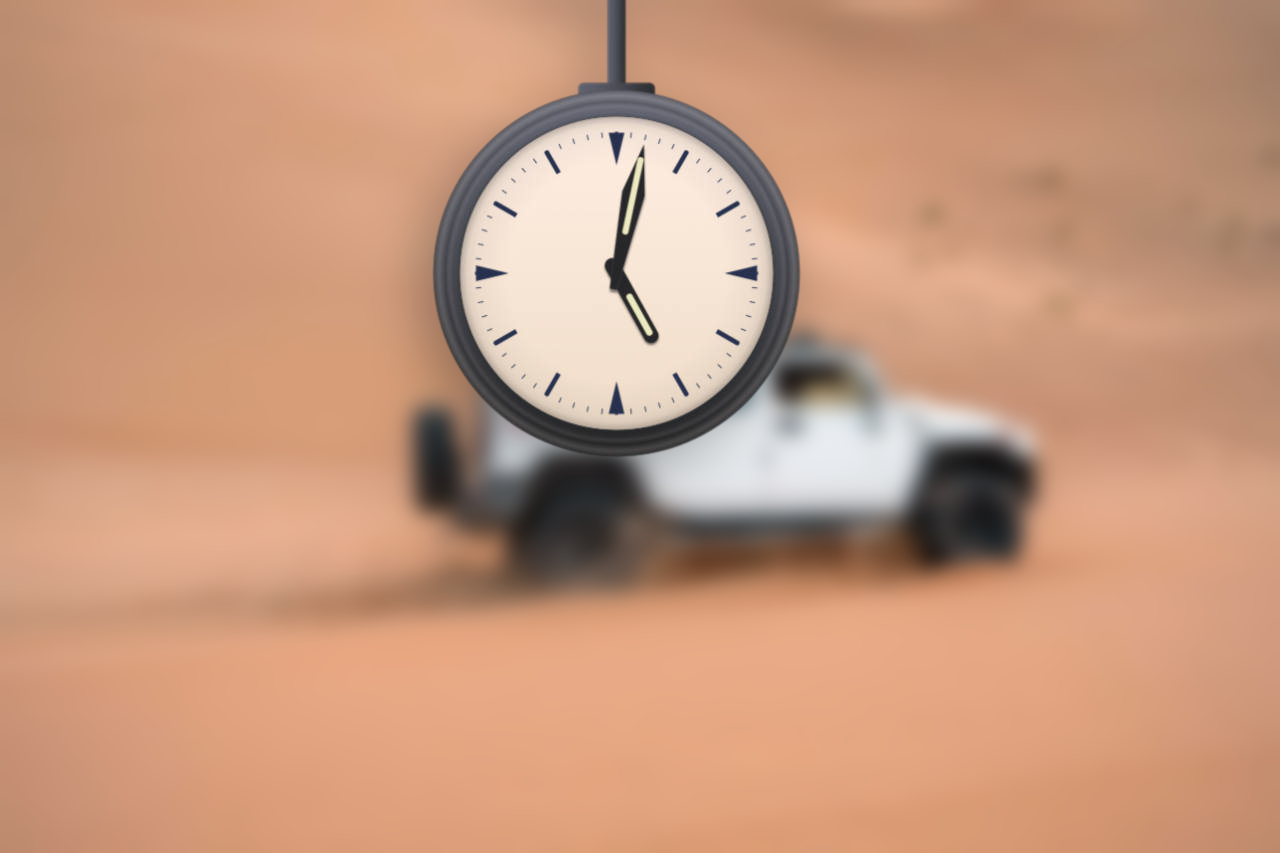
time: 5:02
